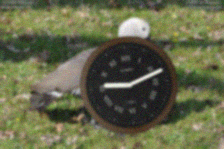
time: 9:12
